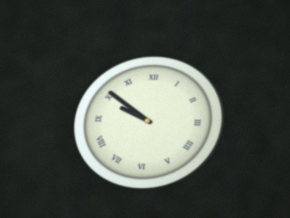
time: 9:51
